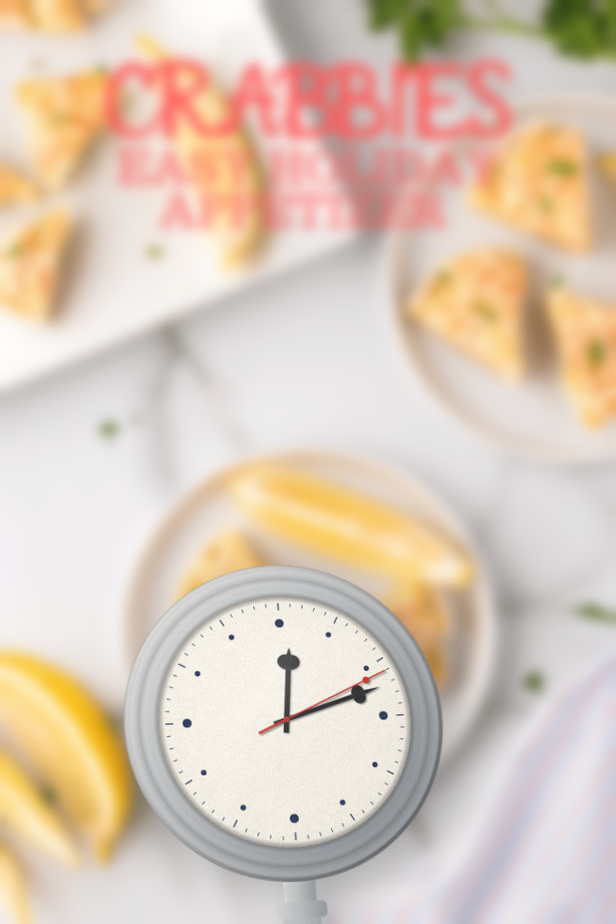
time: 12:12:11
